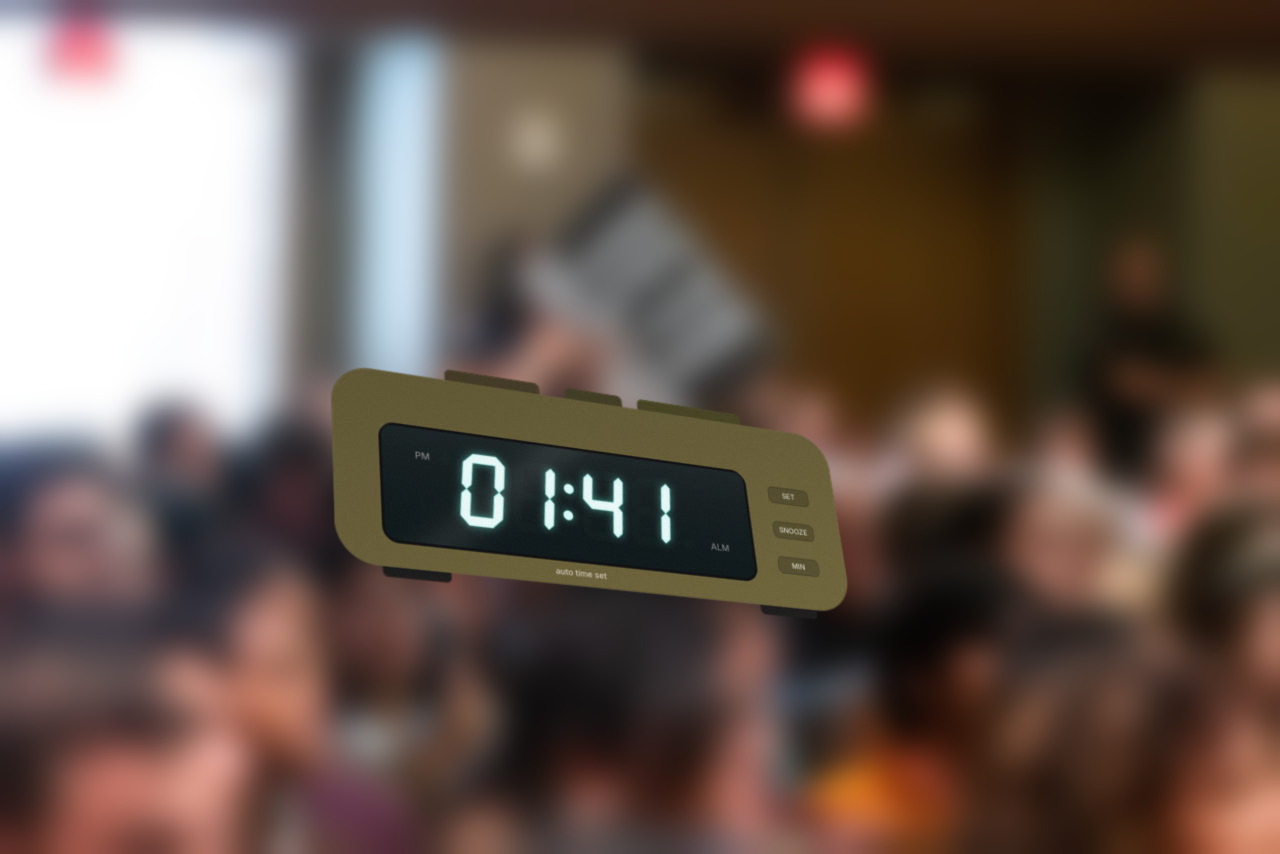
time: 1:41
